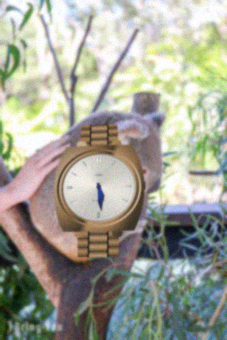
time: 5:29
